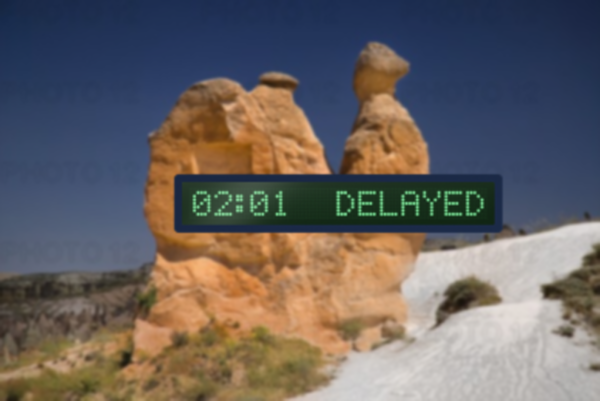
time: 2:01
